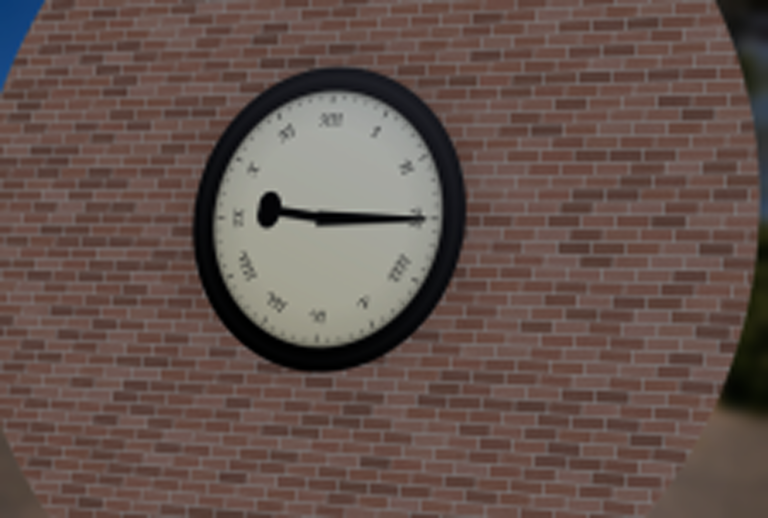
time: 9:15
